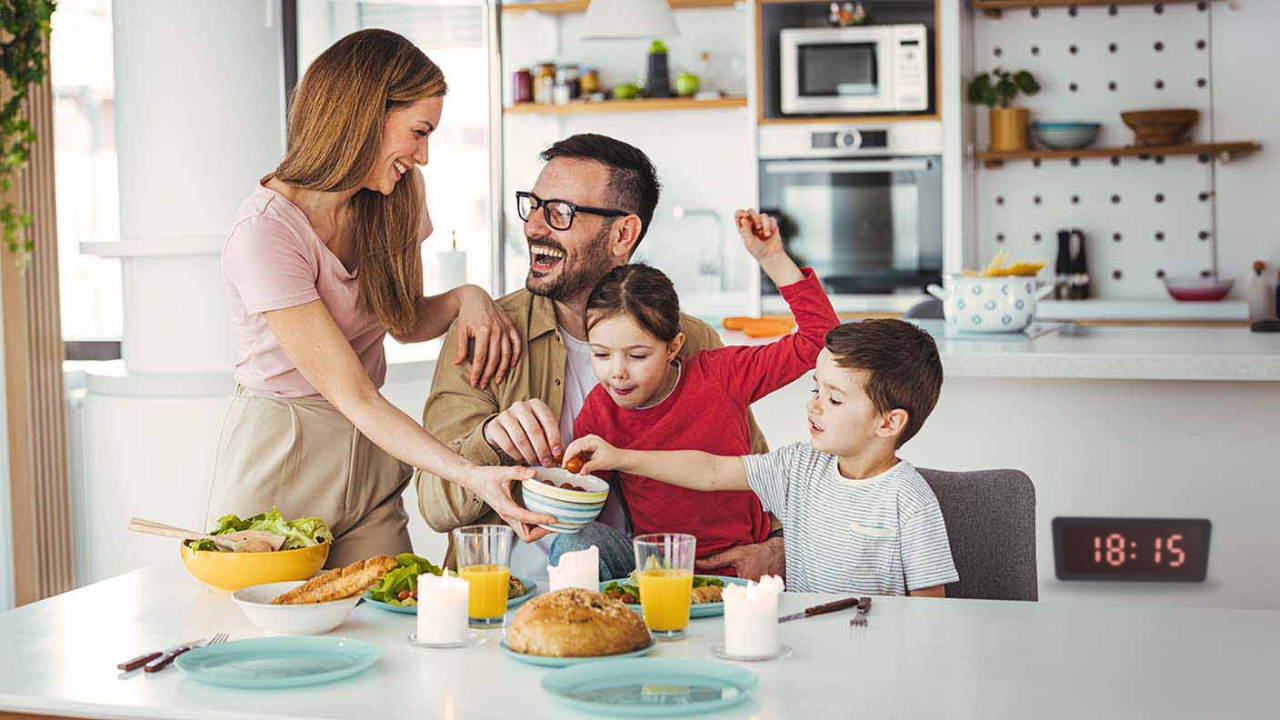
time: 18:15
